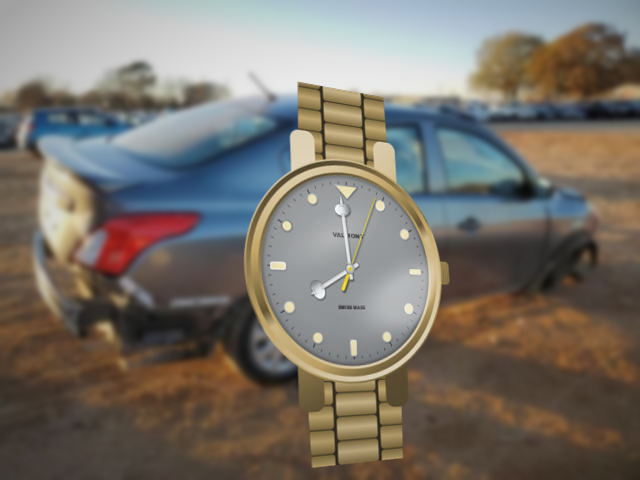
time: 7:59:04
